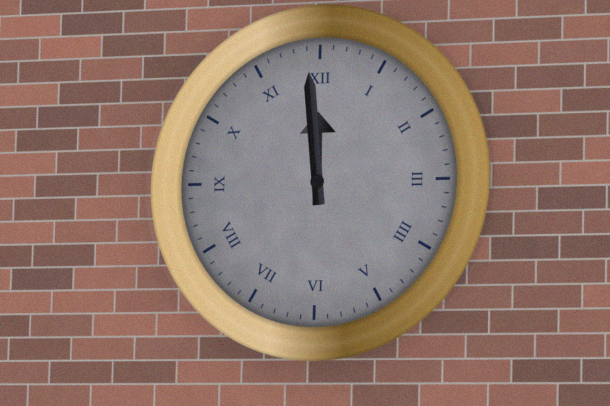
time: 11:59
